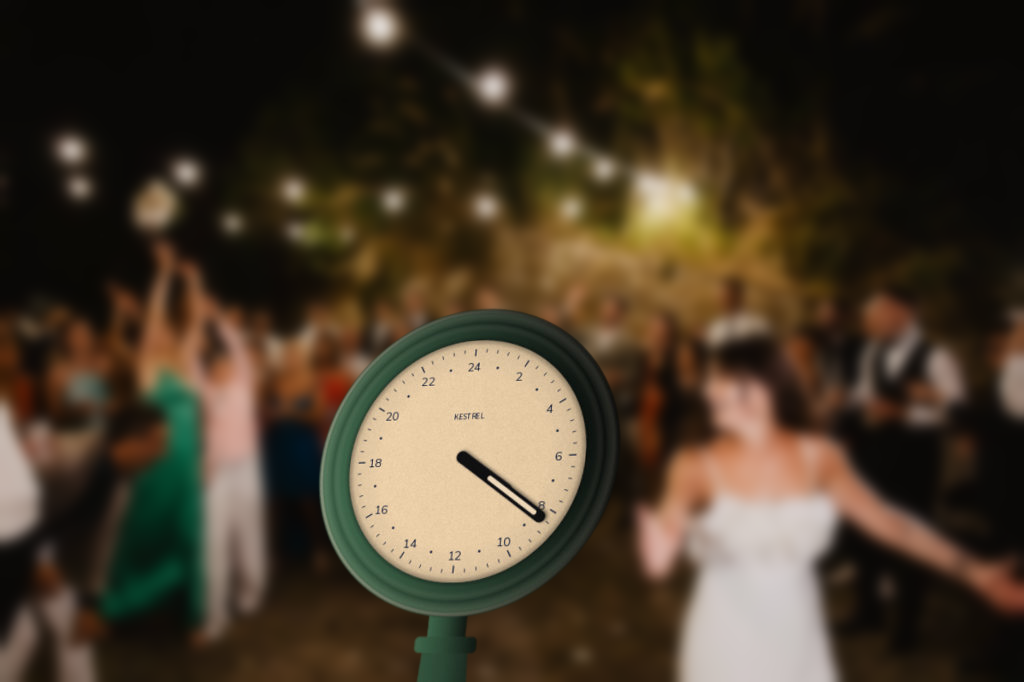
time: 8:21
